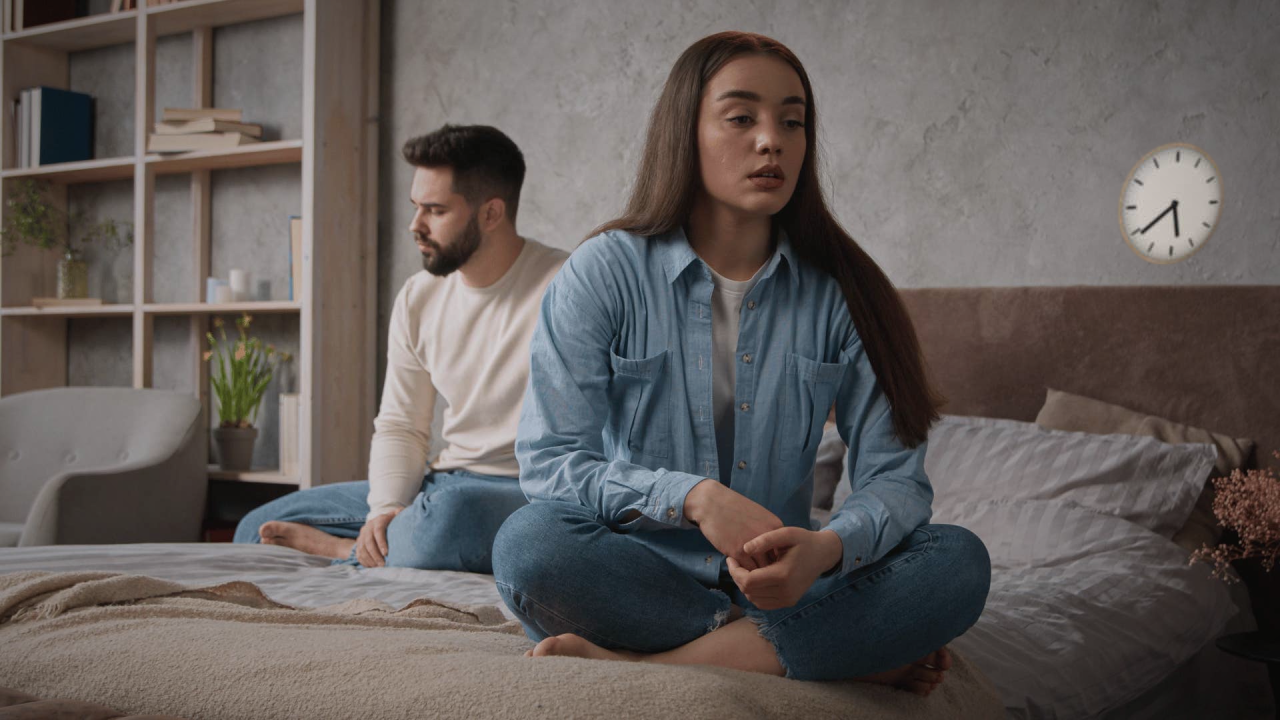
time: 5:39
